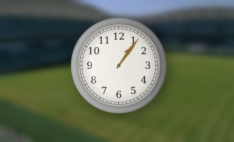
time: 1:06
